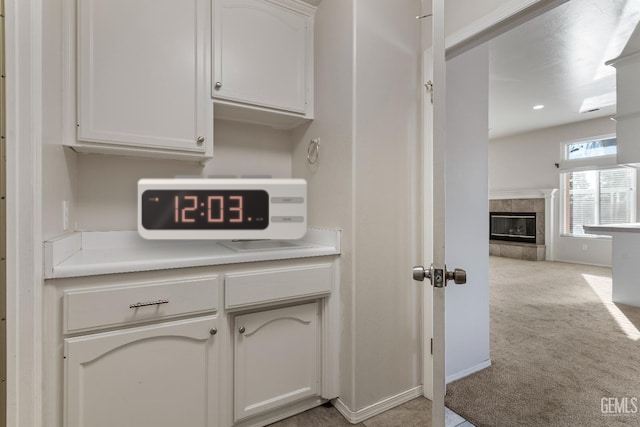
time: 12:03
